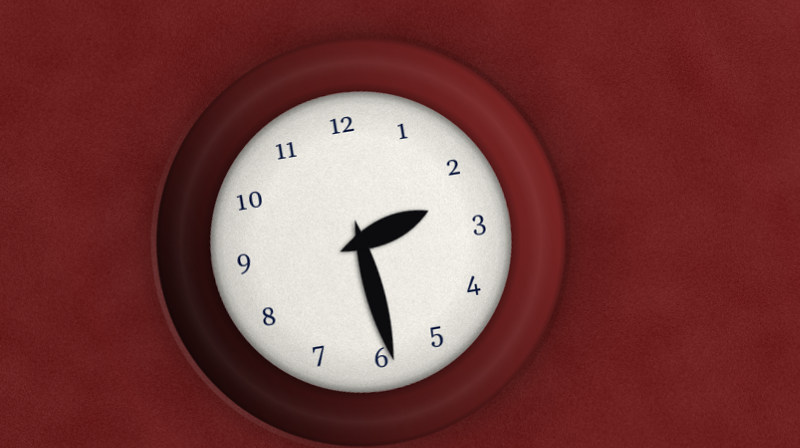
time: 2:29
